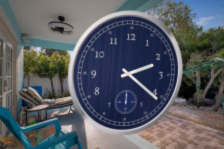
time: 2:21
